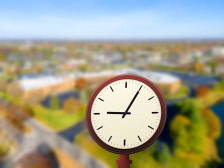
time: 9:05
